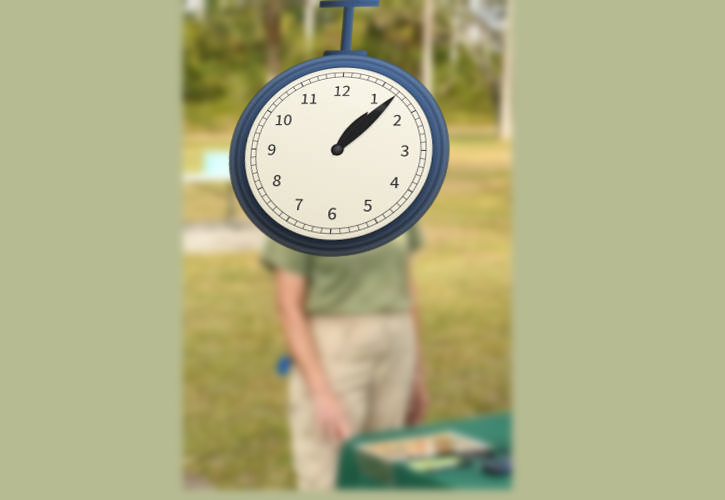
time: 1:07
